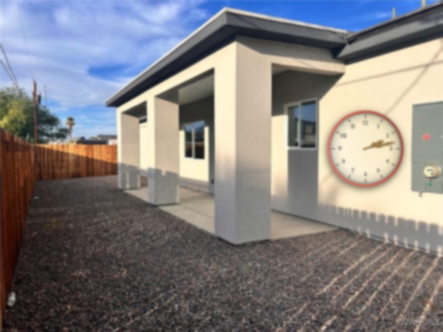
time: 2:13
